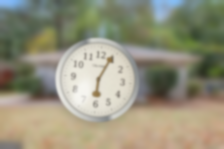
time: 6:04
